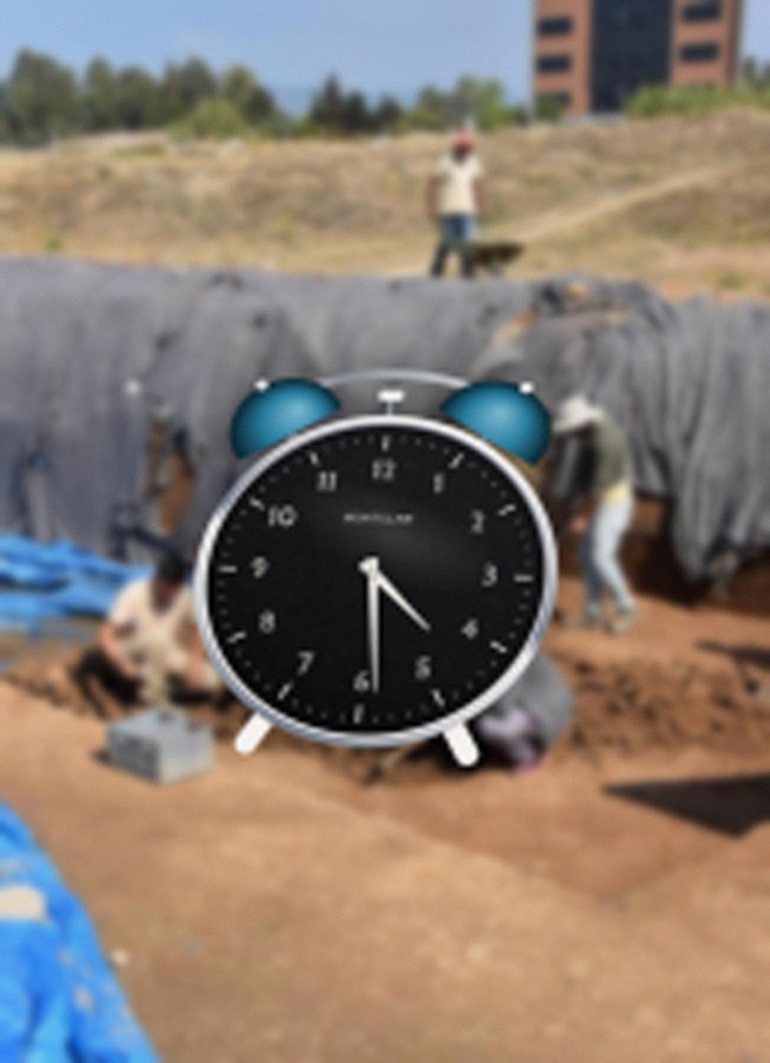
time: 4:29
